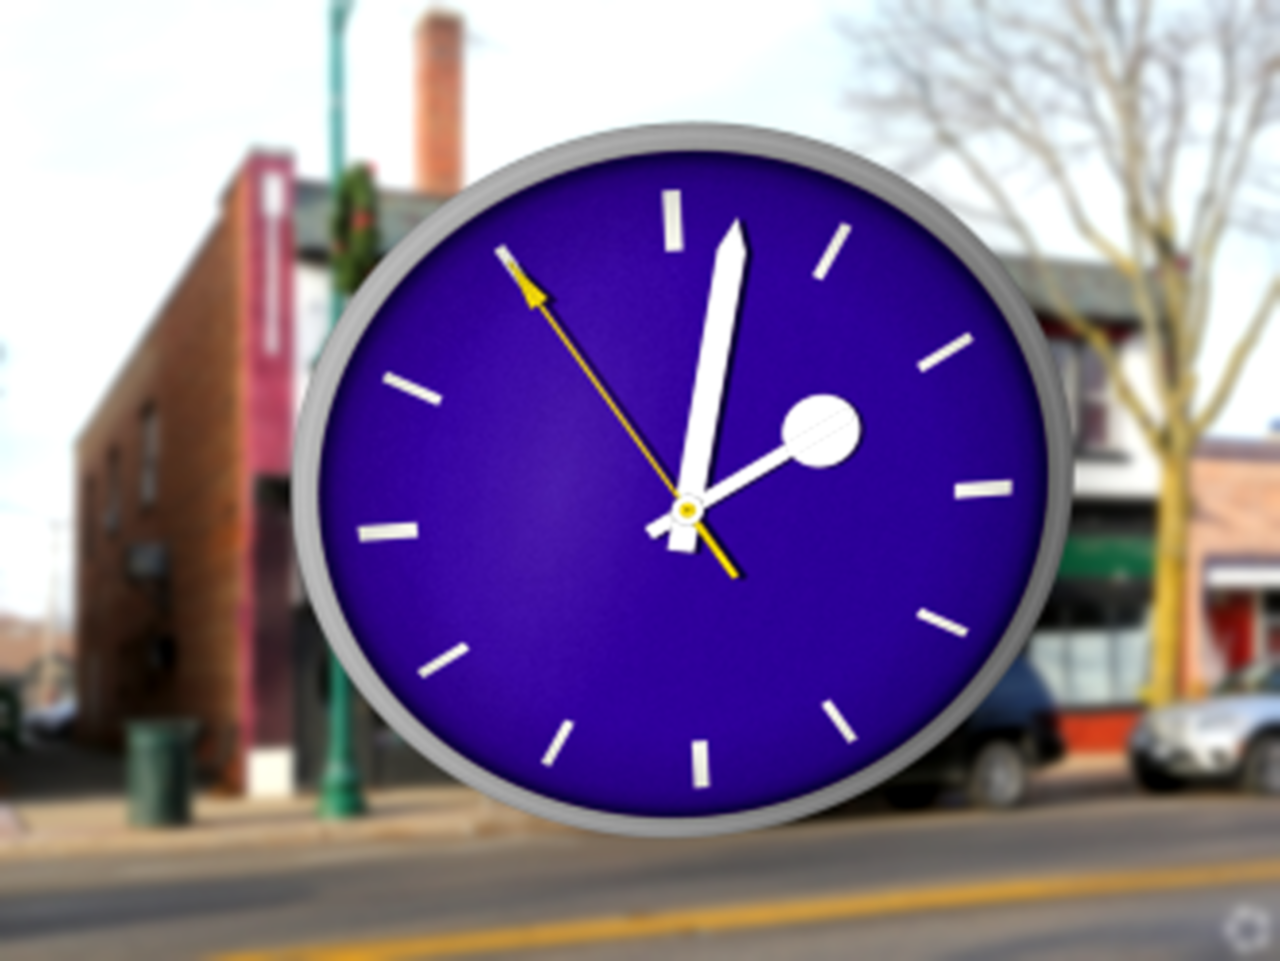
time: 2:01:55
